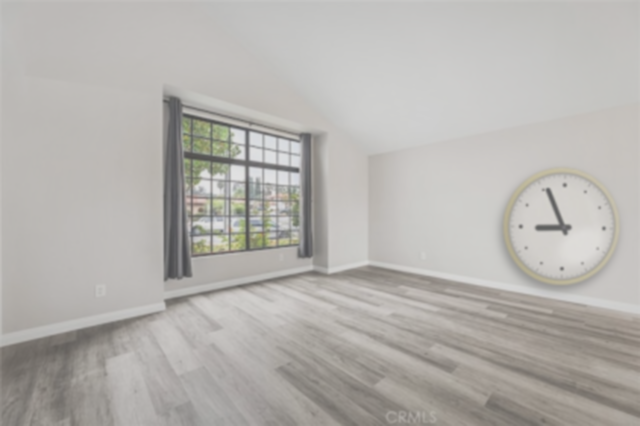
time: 8:56
